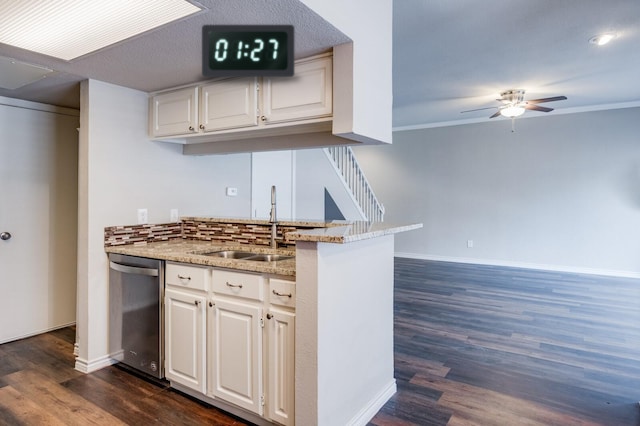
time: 1:27
